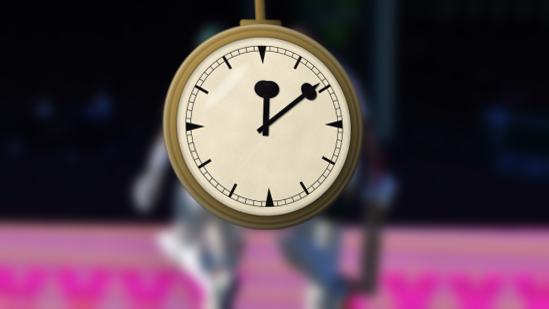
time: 12:09
